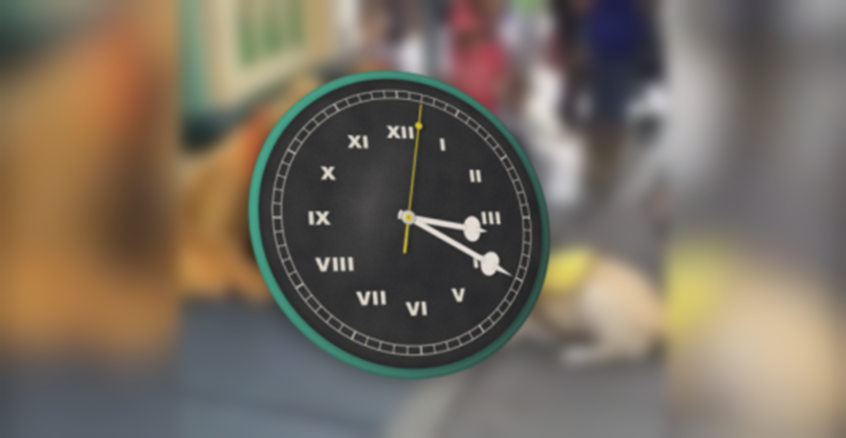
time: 3:20:02
